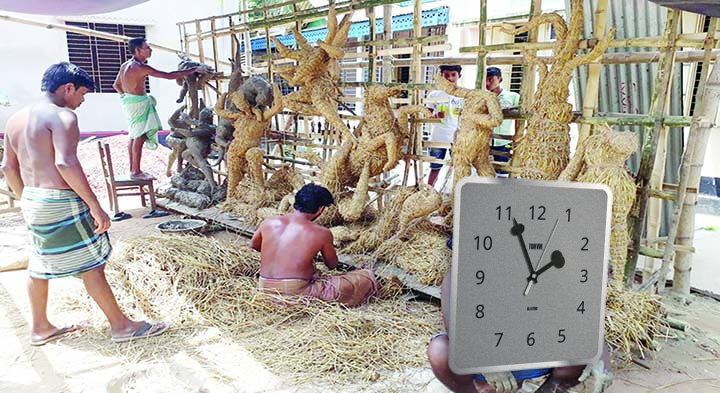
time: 1:56:04
